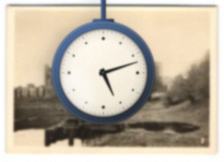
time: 5:12
